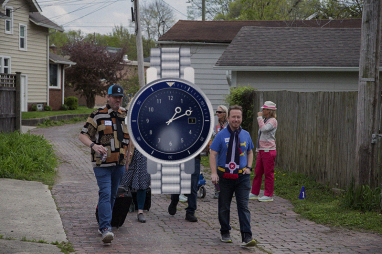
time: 1:11
